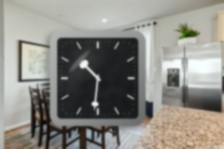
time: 10:31
